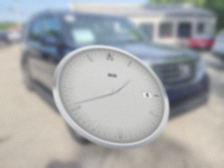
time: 1:41
